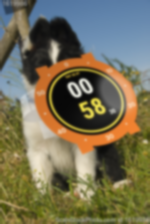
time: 0:58
